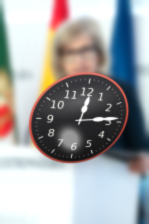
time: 12:14
